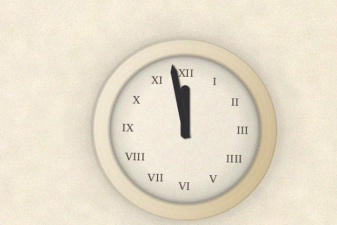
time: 11:58
